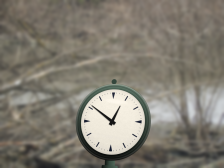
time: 12:51
